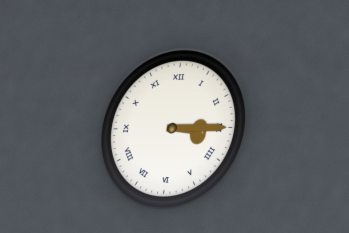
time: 3:15
